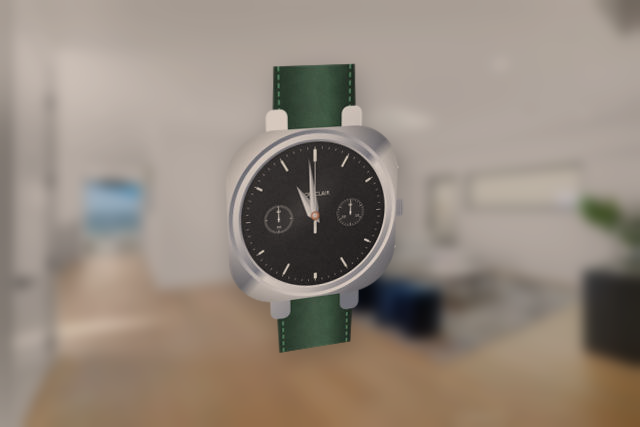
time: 10:59
